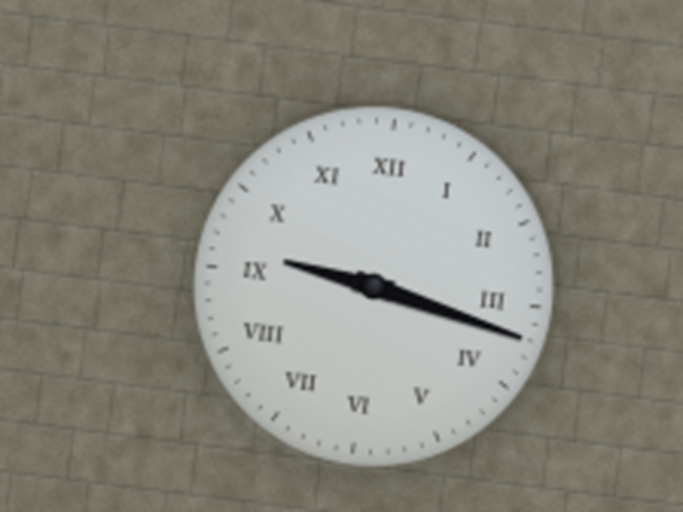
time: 9:17
